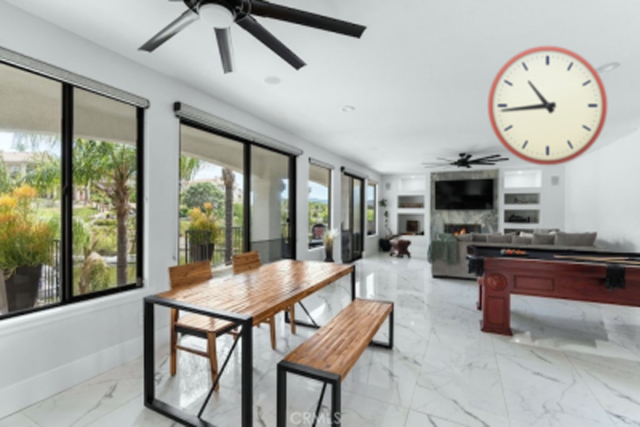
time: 10:44
